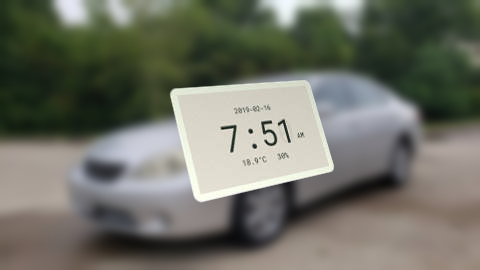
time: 7:51
